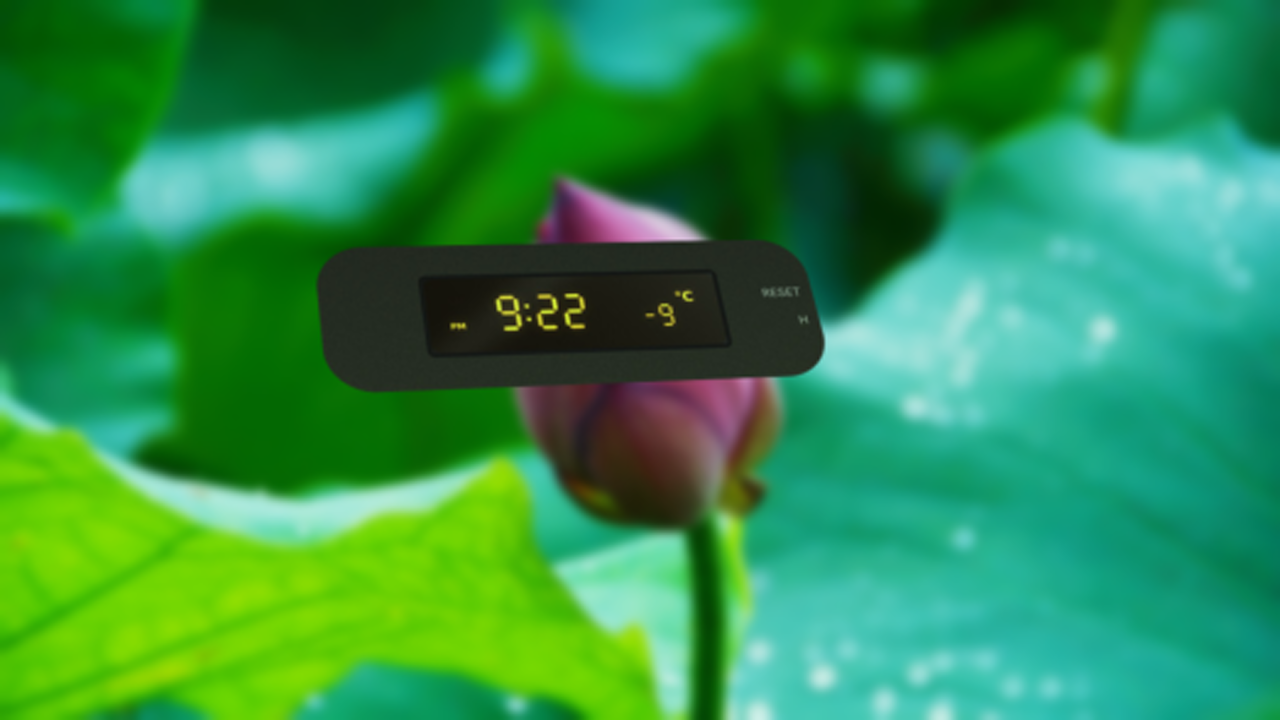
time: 9:22
